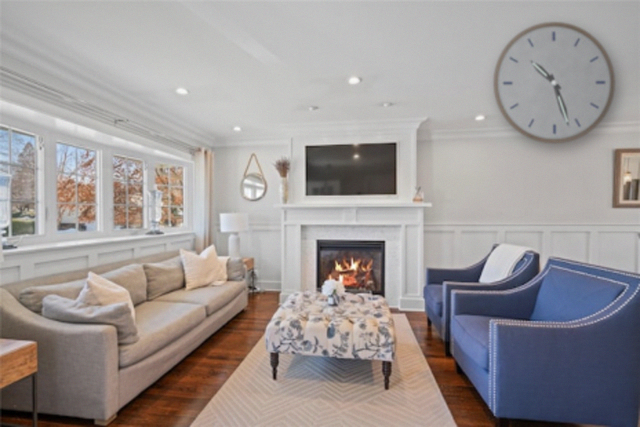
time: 10:27
